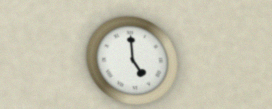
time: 5:00
